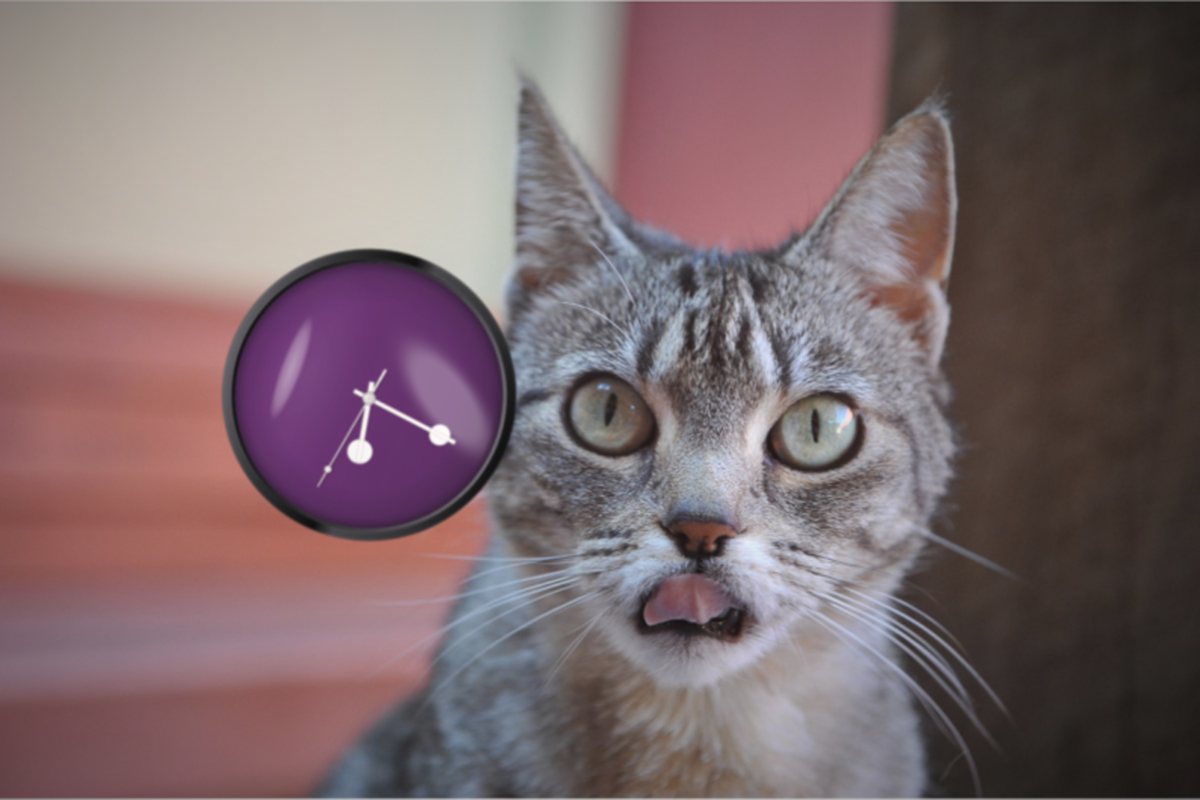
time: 6:19:35
